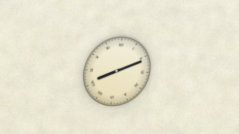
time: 8:11
